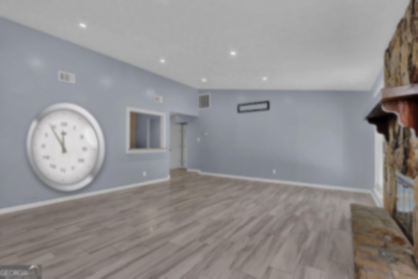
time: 11:54
